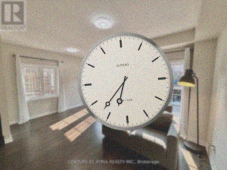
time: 6:37
